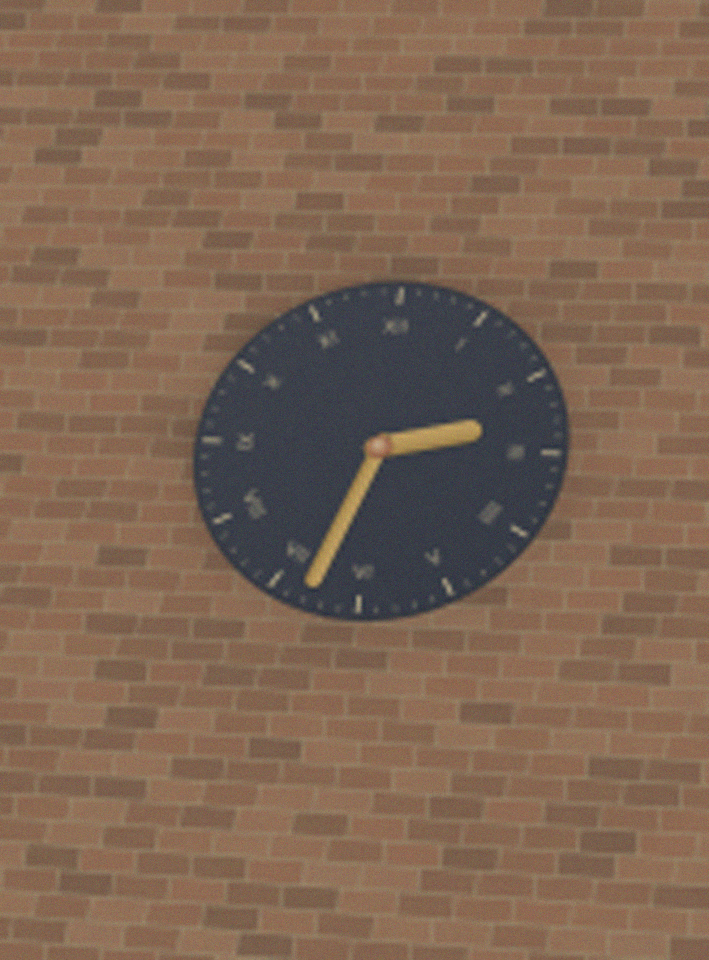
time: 2:33
